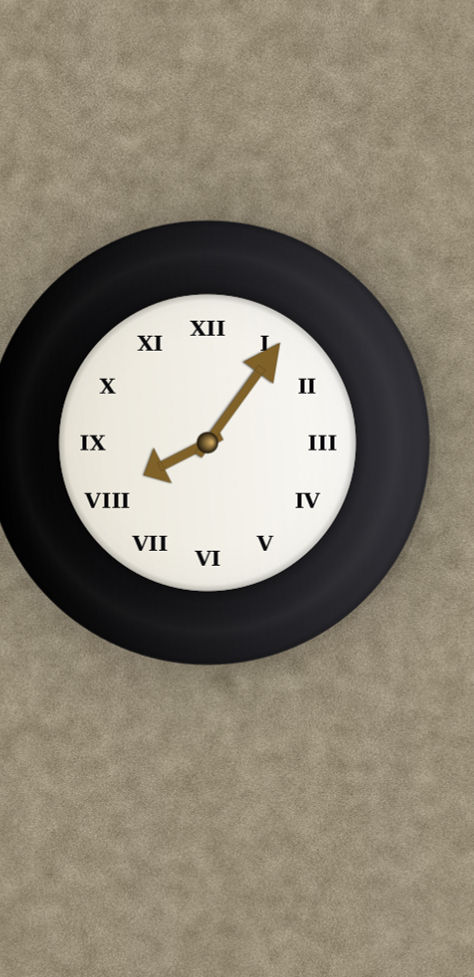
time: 8:06
